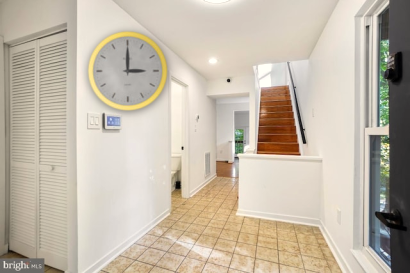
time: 3:00
